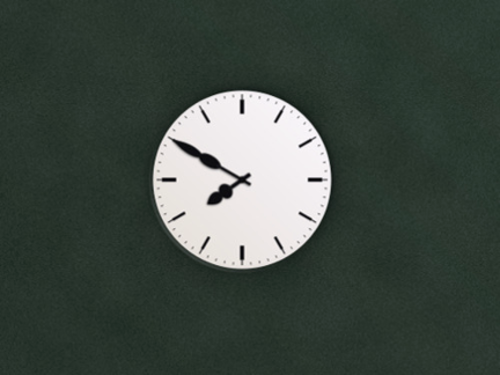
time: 7:50
